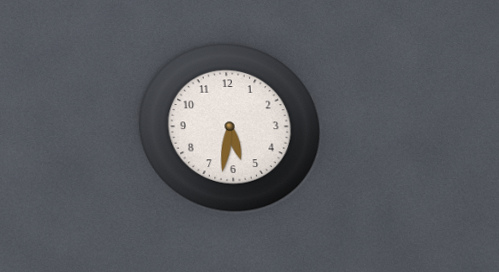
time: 5:32
